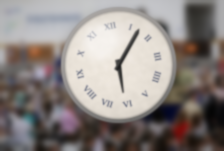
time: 6:07
